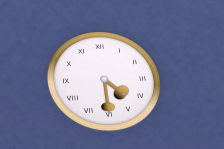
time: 4:30
